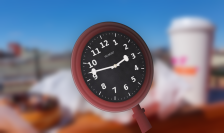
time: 2:47
